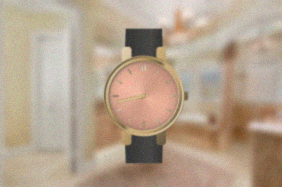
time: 8:43
